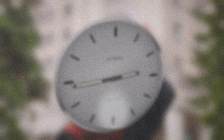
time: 2:44
